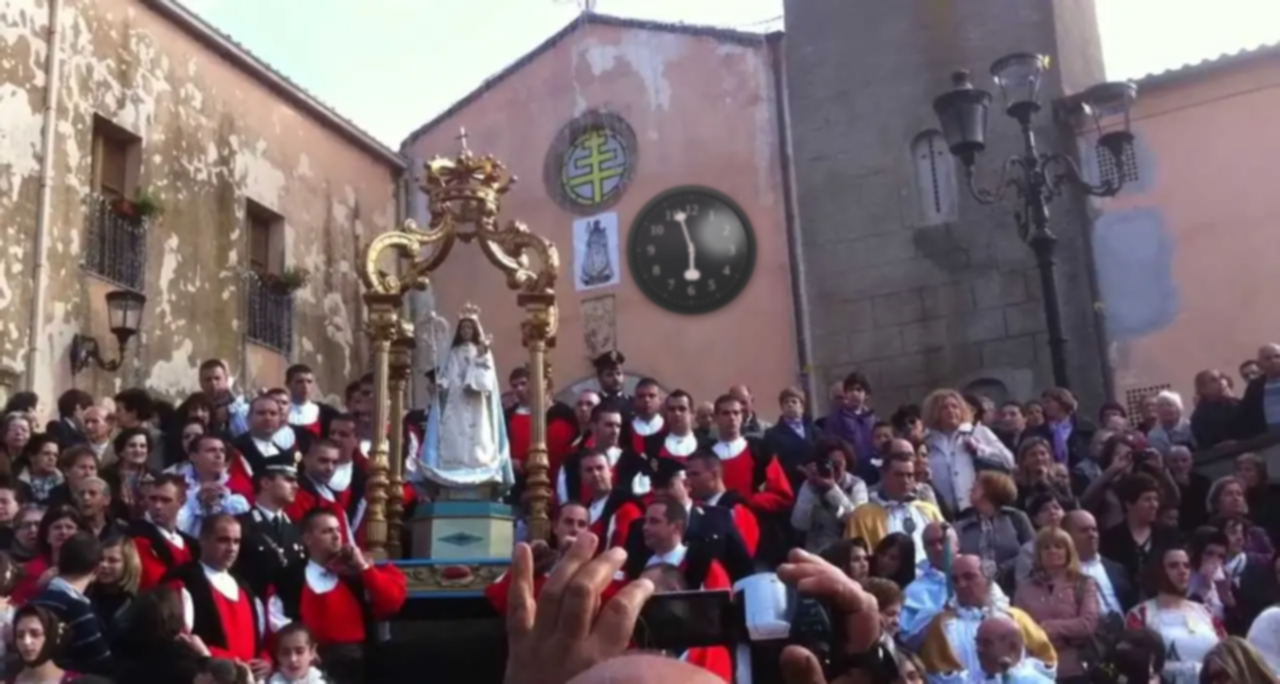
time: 5:57
